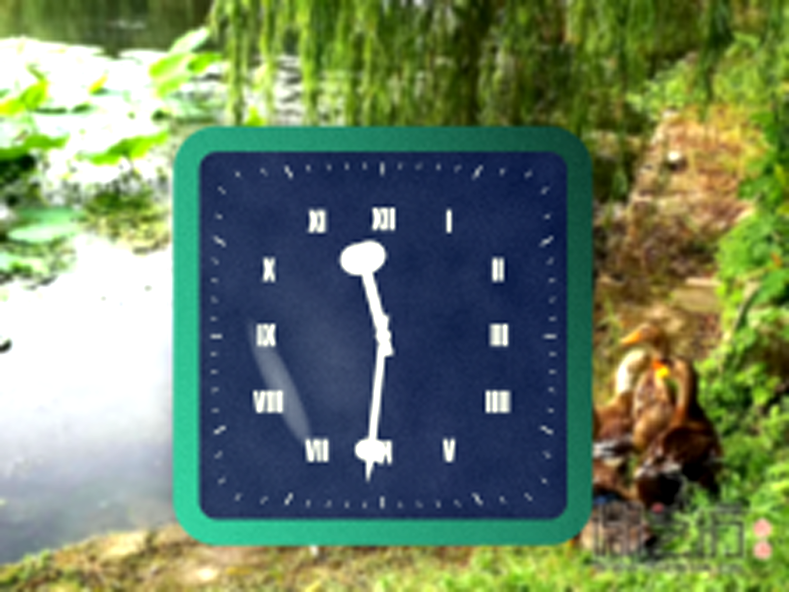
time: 11:31
